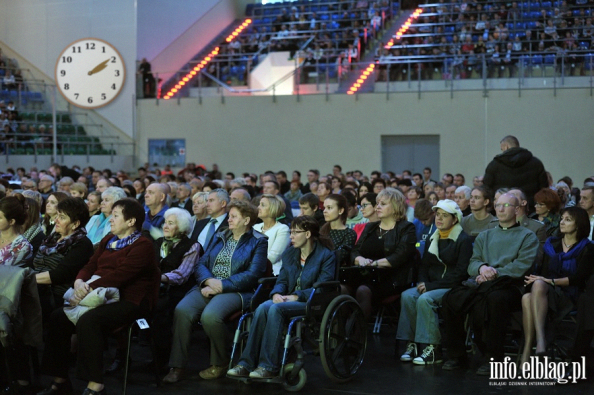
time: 2:09
